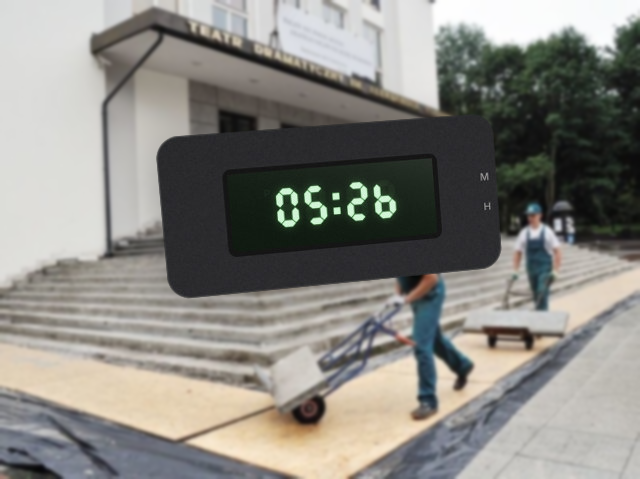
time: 5:26
